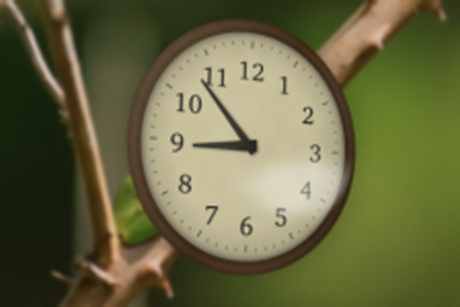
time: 8:53
